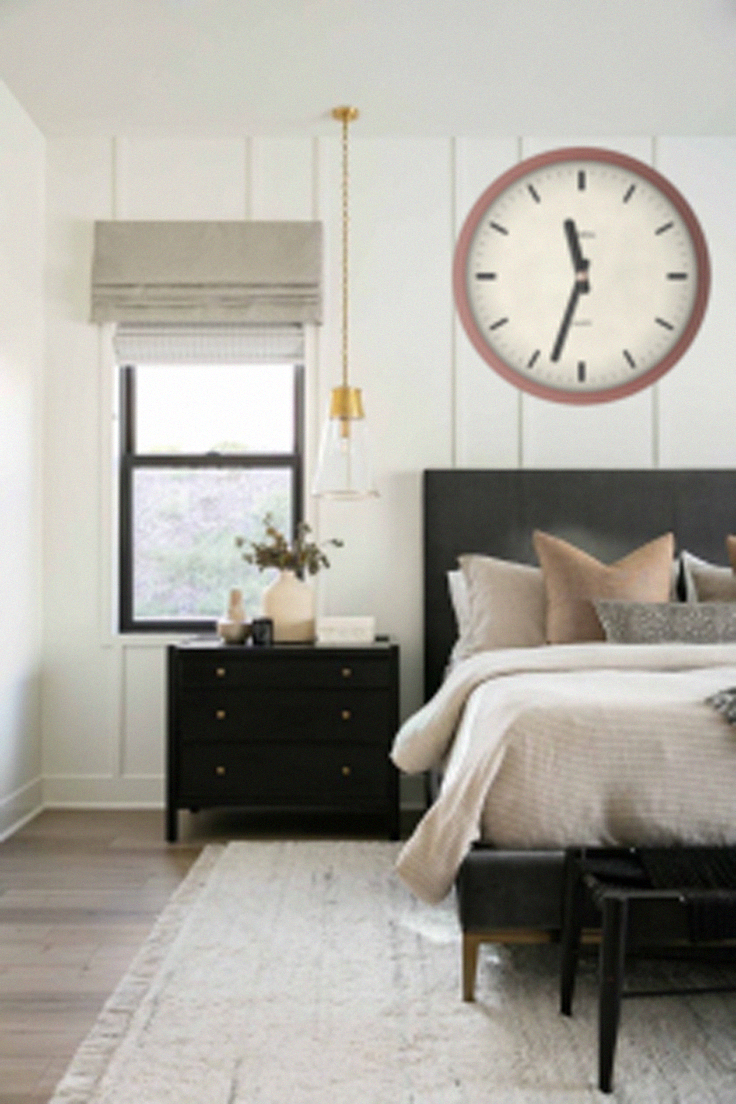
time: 11:33
